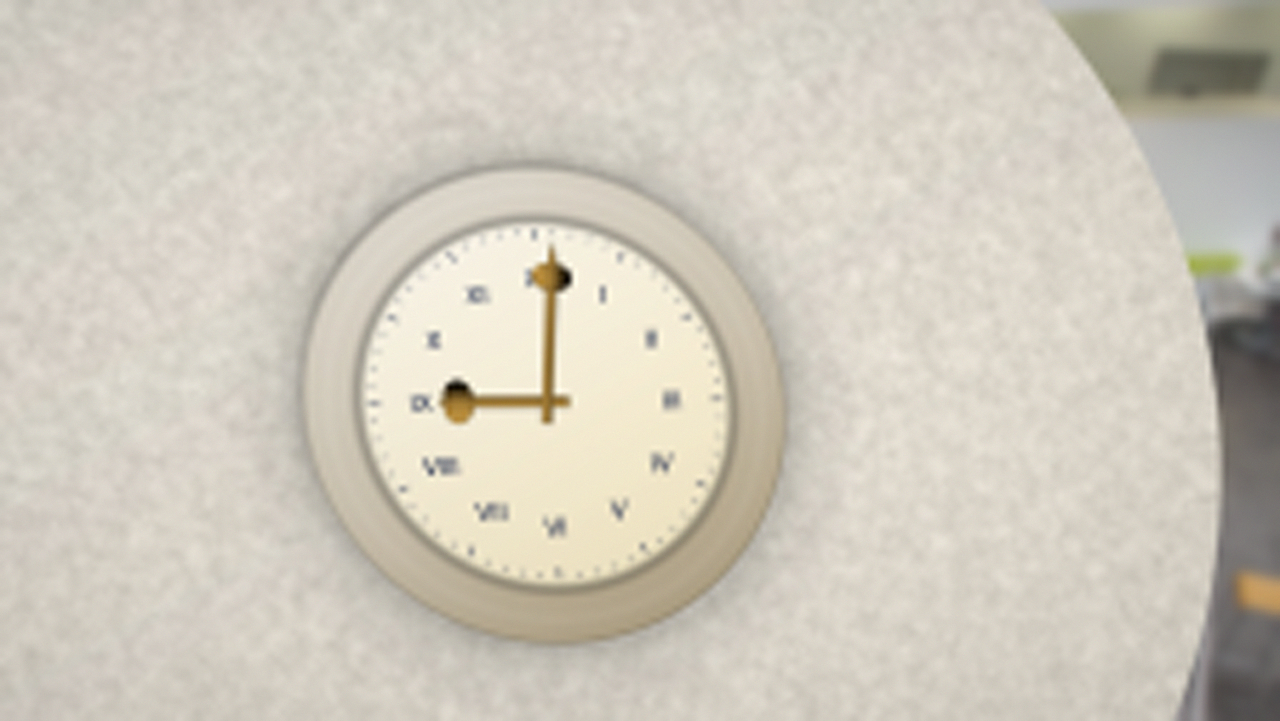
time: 9:01
